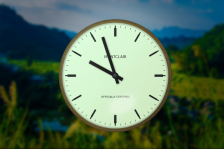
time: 9:57
